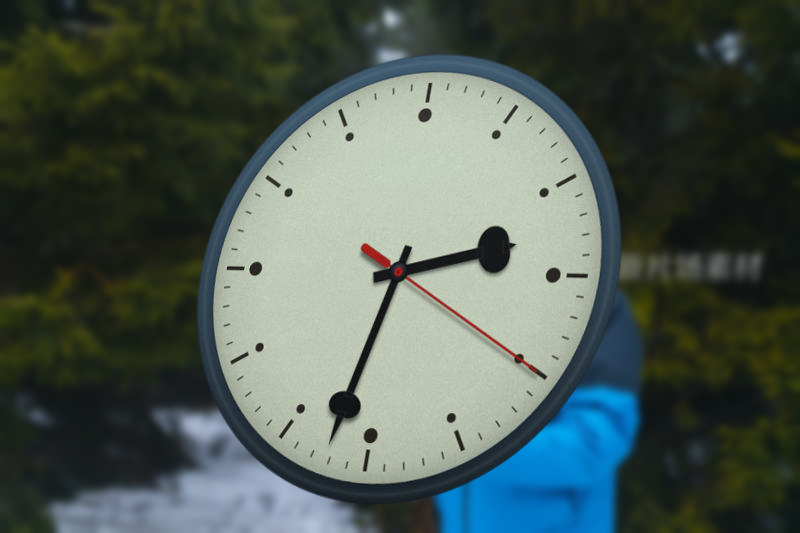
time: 2:32:20
